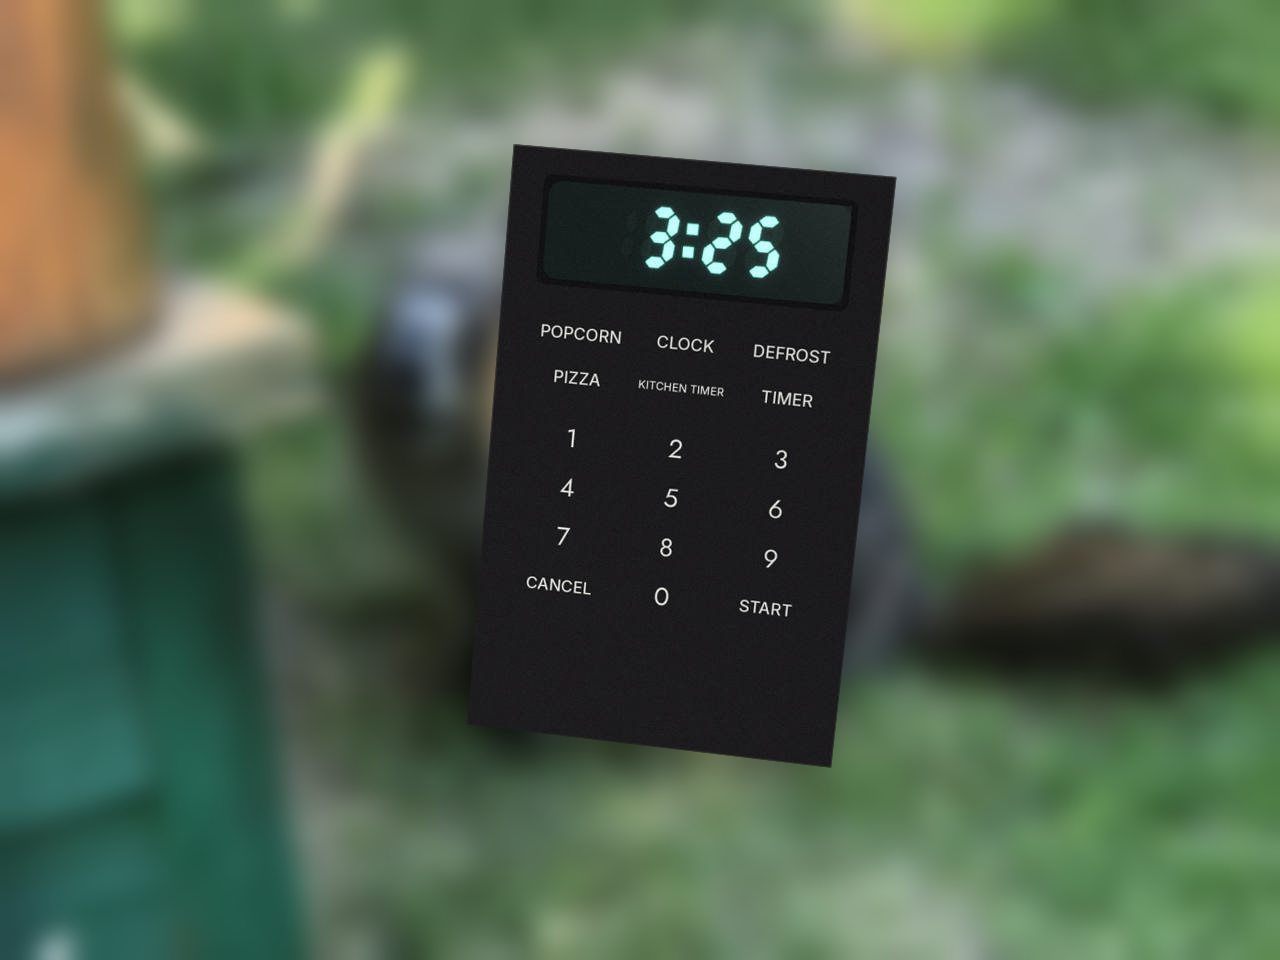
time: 3:25
